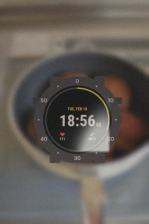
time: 18:56
